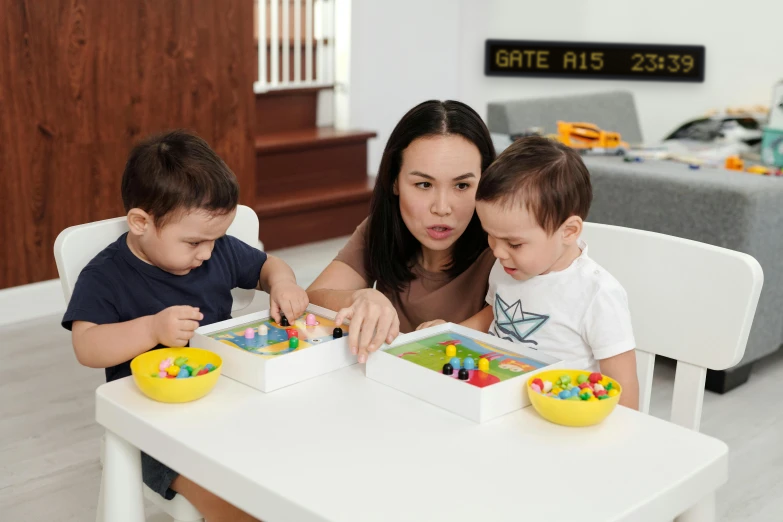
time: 23:39
